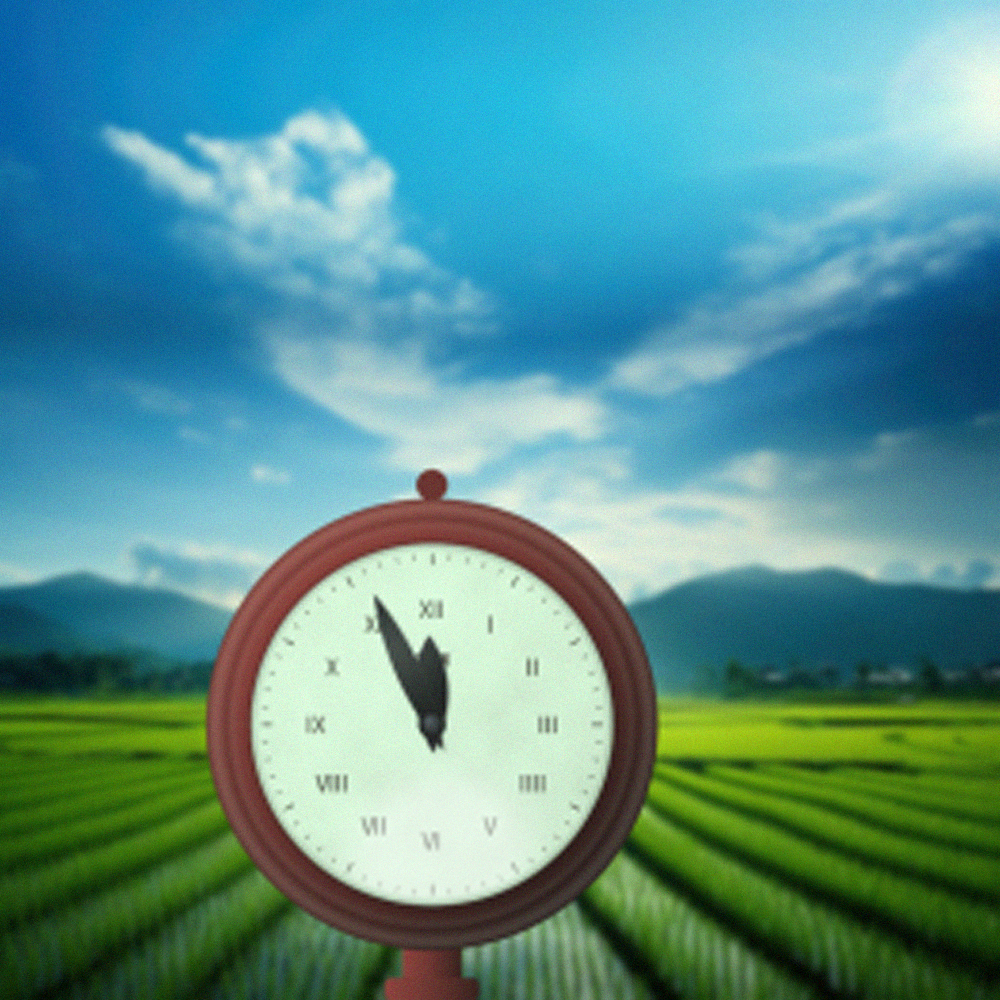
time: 11:56
